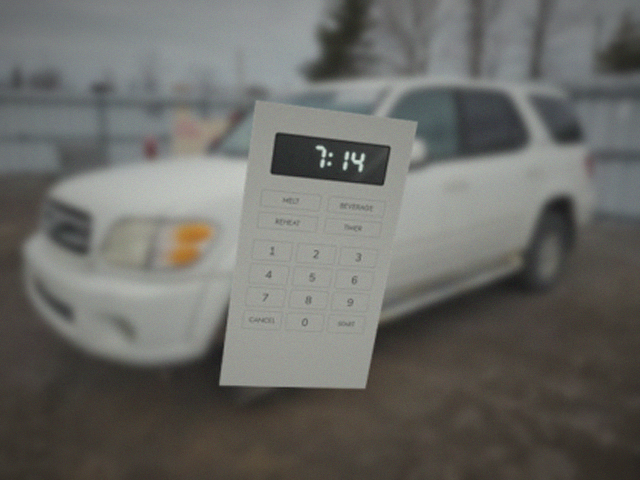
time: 7:14
